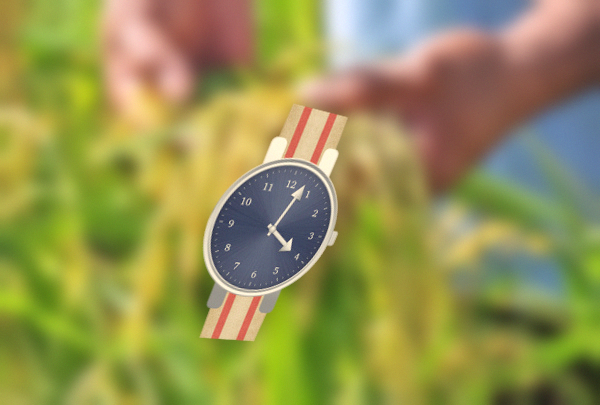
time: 4:03
